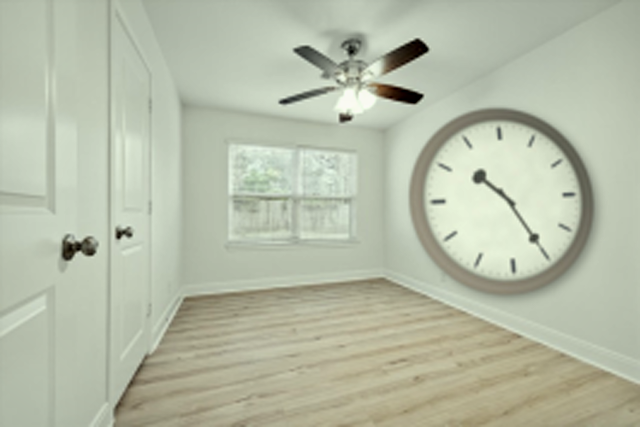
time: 10:25
